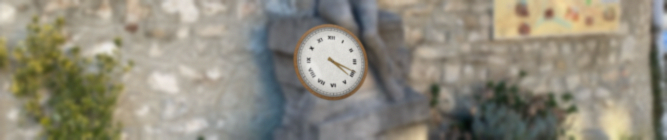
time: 4:19
